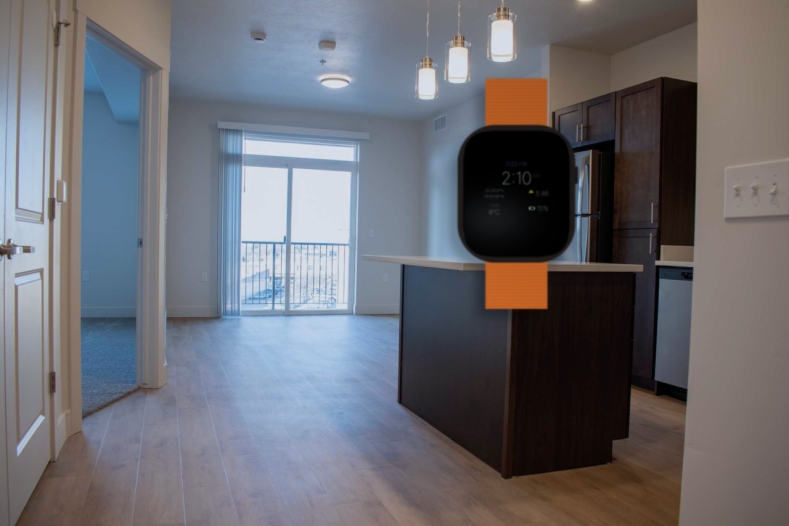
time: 2:10
